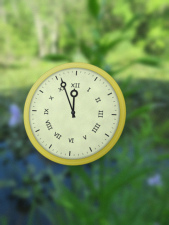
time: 11:56
